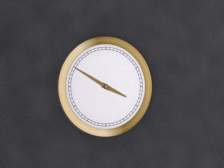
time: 3:50
